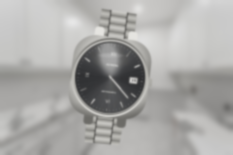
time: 4:22
